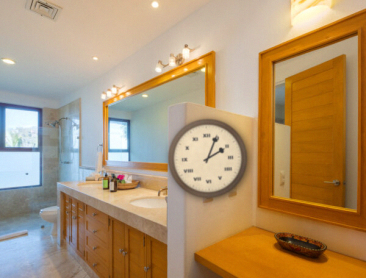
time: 2:04
